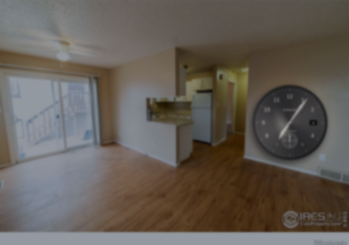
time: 7:06
